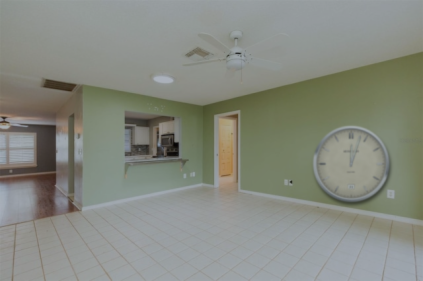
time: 12:03
